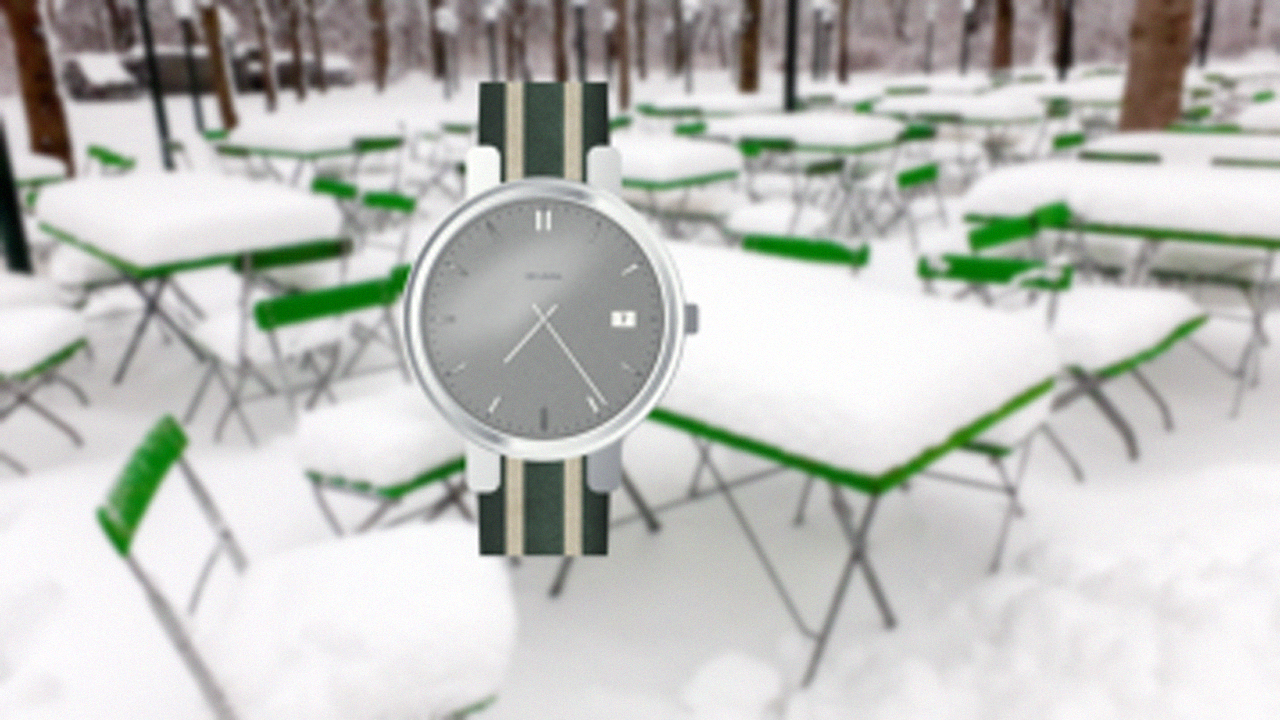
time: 7:24
